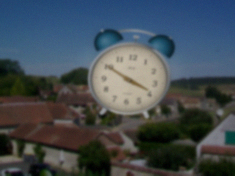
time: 3:50
